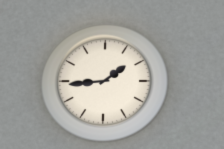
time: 1:44
